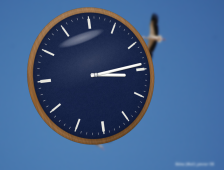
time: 3:14
